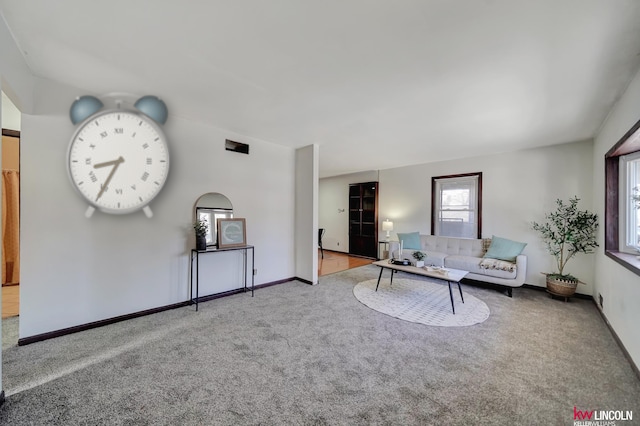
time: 8:35
